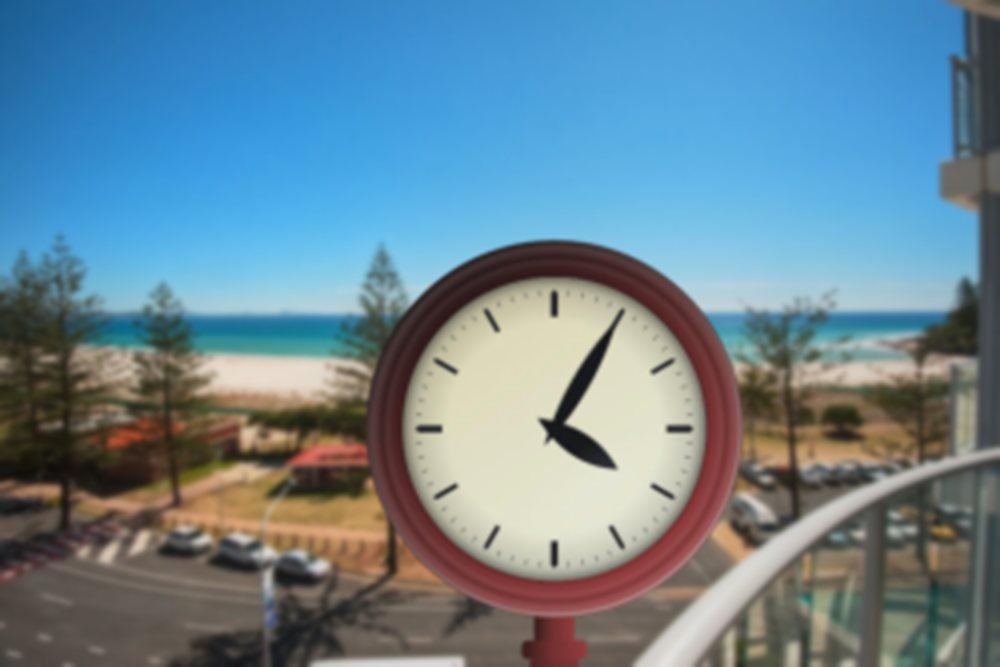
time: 4:05
